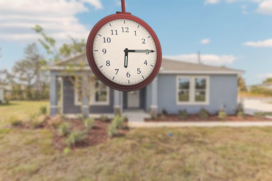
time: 6:15
